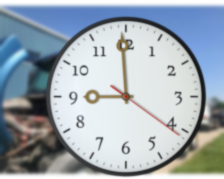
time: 8:59:21
